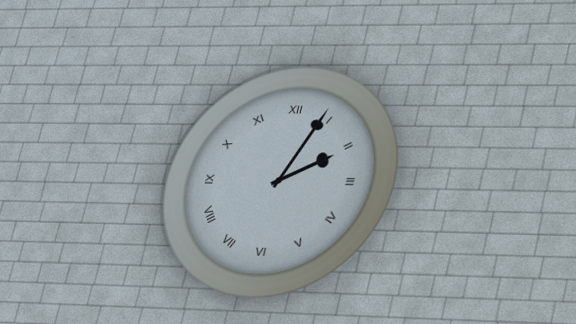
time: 2:04
